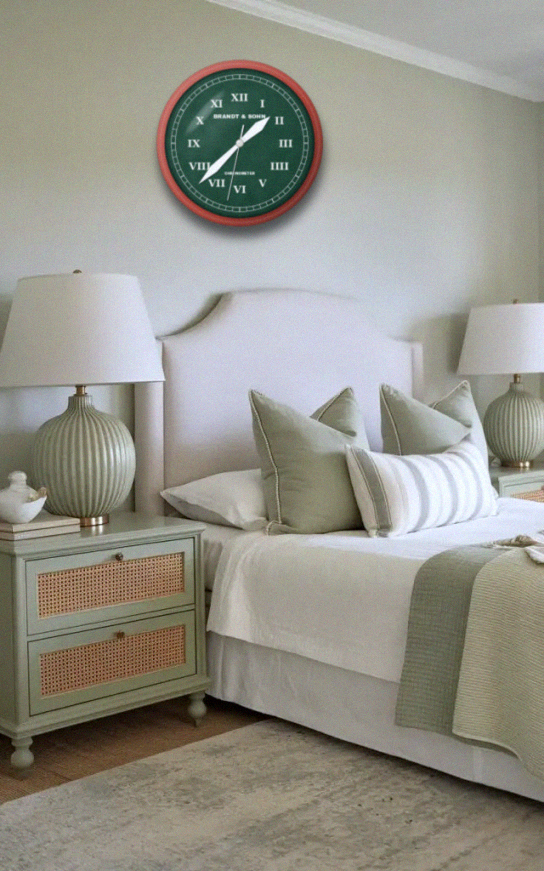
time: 1:37:32
